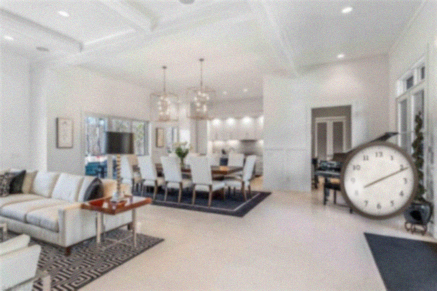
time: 8:11
